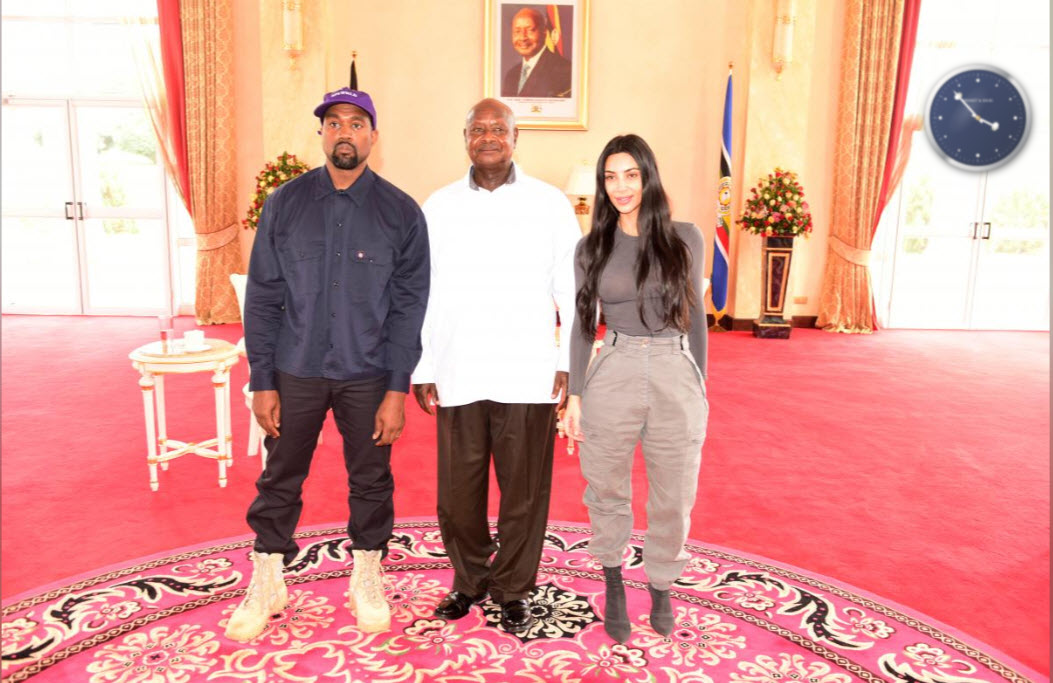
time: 3:53
